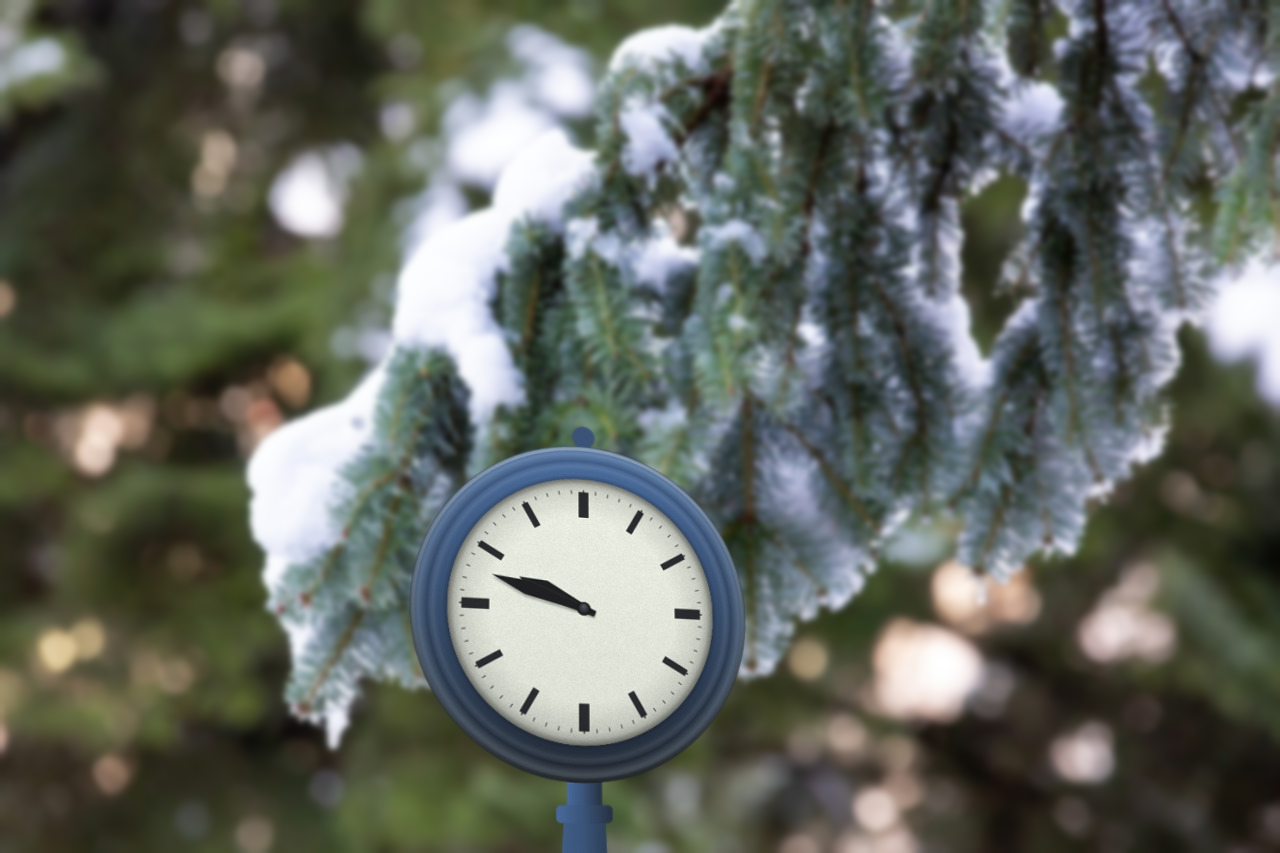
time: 9:48
